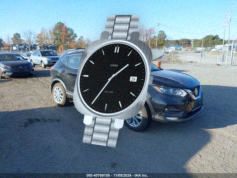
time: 1:35
